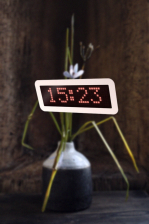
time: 15:23
